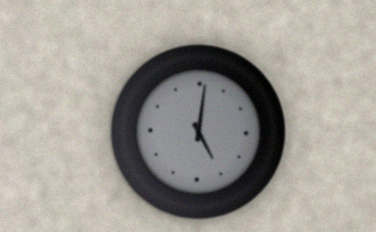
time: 5:01
